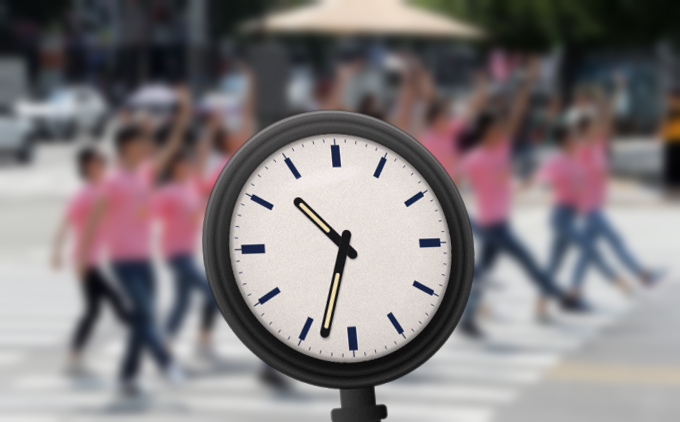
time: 10:33
